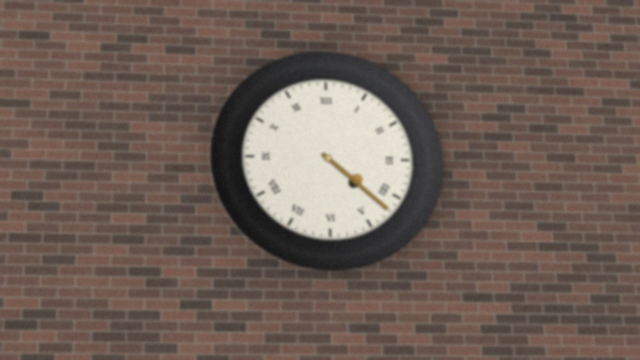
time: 4:22
